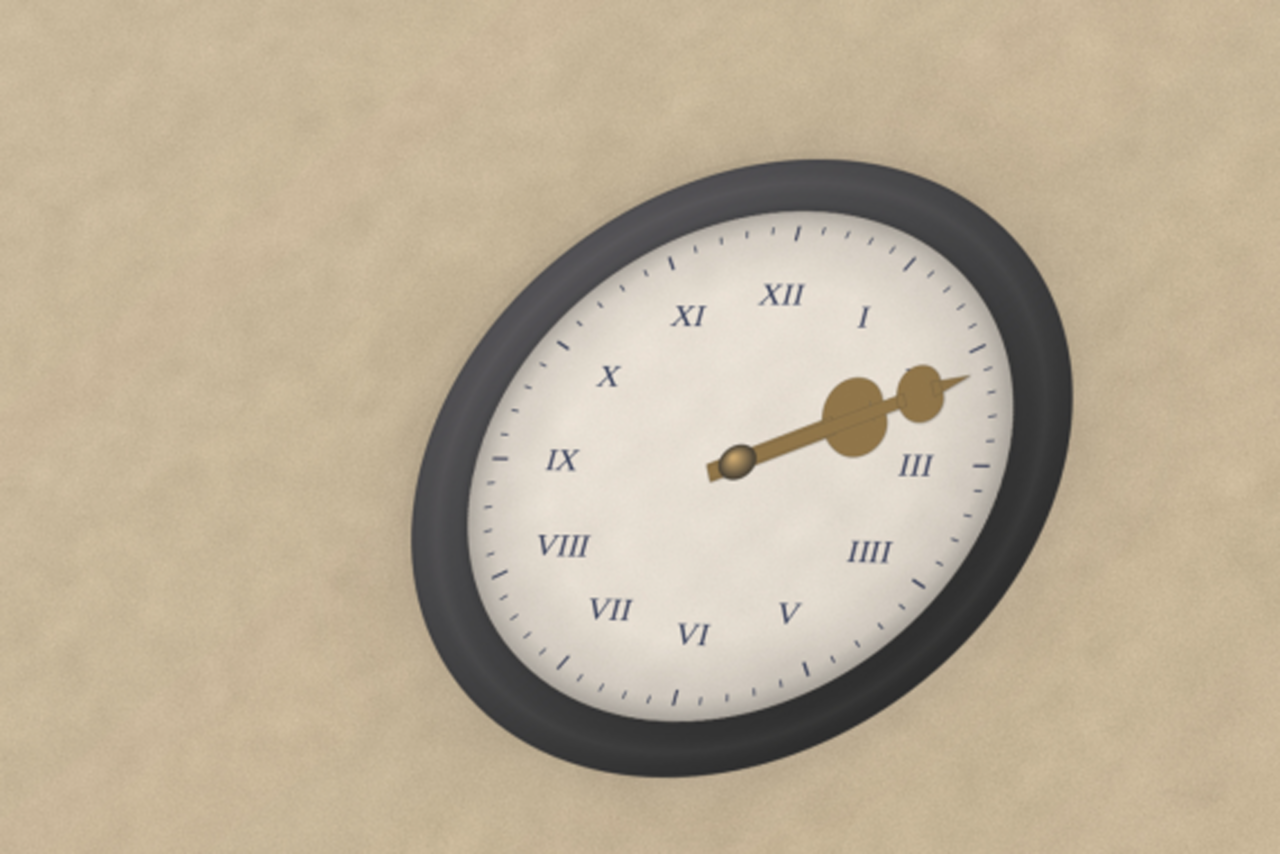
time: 2:11
